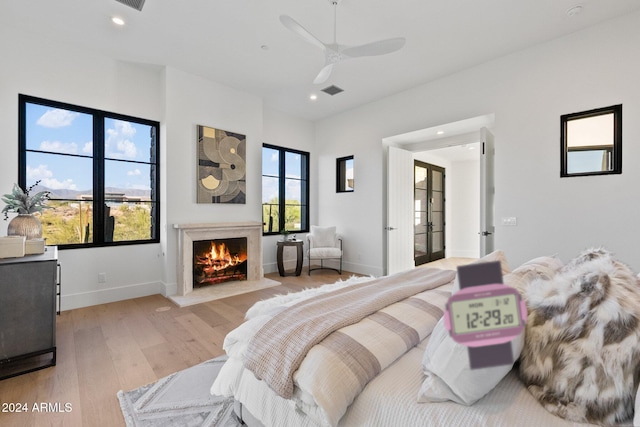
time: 12:29
